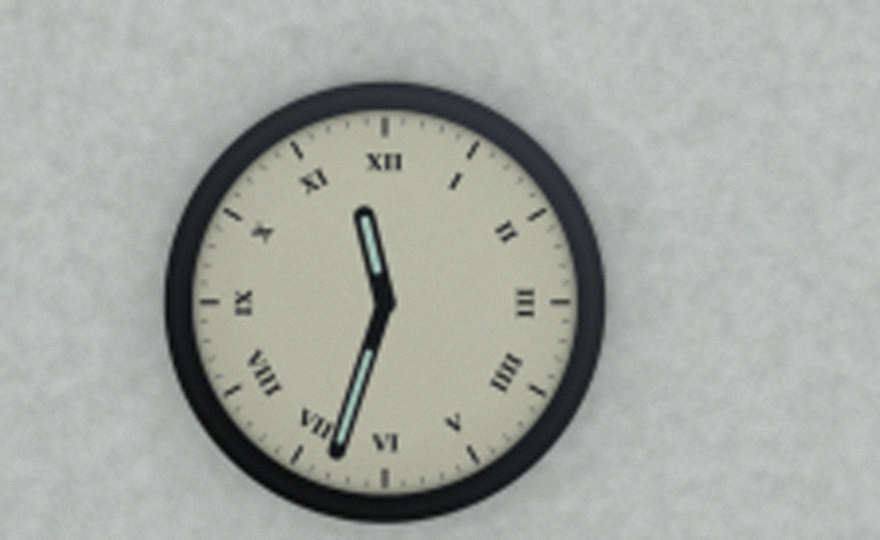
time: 11:33
